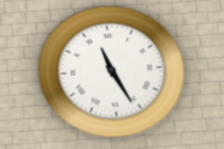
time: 11:26
